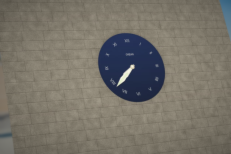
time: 7:38
